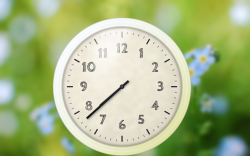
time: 7:38
